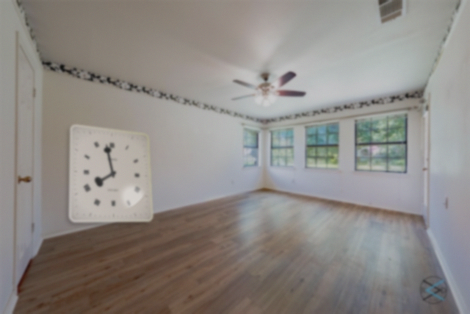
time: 7:58
